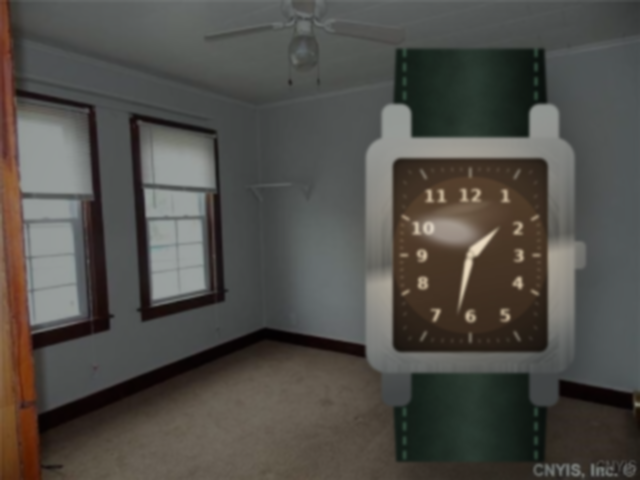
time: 1:32
